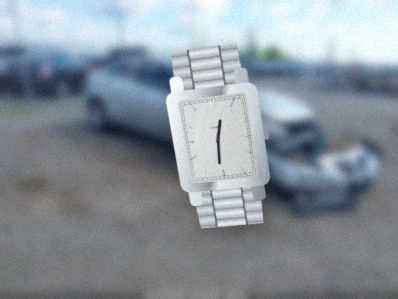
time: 12:31
